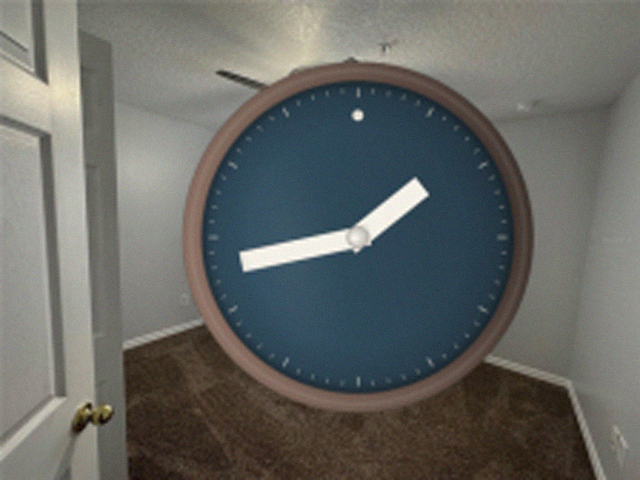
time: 1:43
